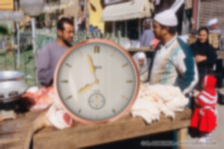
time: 7:57
